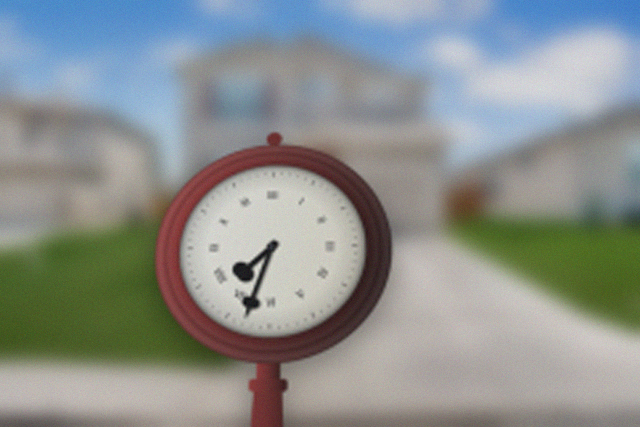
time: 7:33
